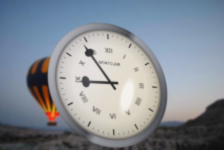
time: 8:54
